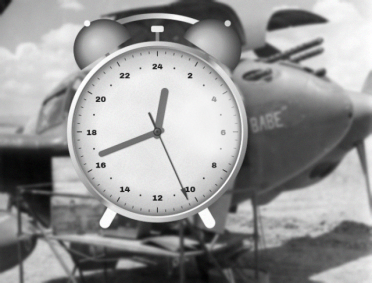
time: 0:41:26
